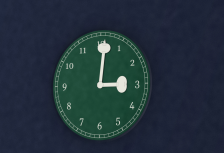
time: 3:01
